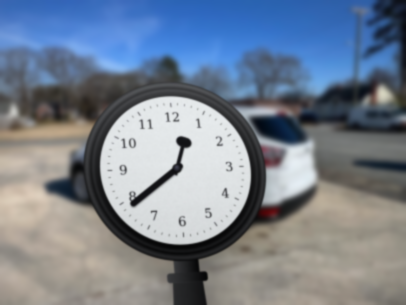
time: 12:39
